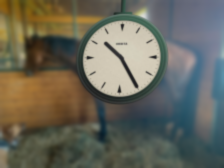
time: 10:25
